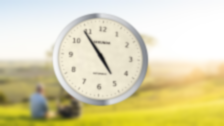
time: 4:54
